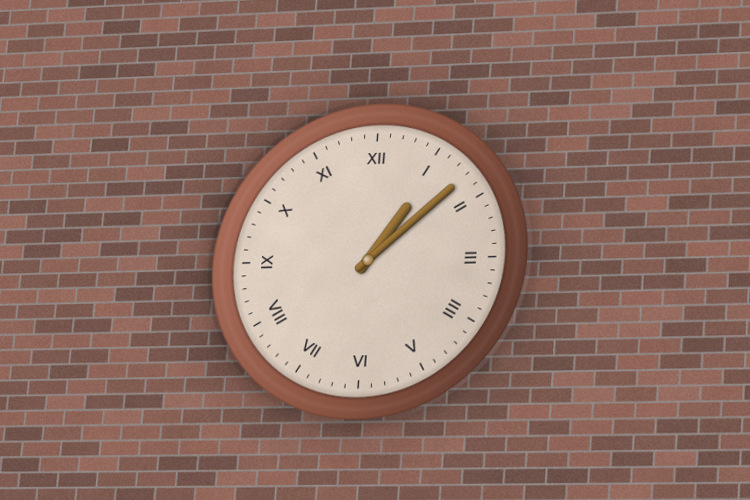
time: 1:08
